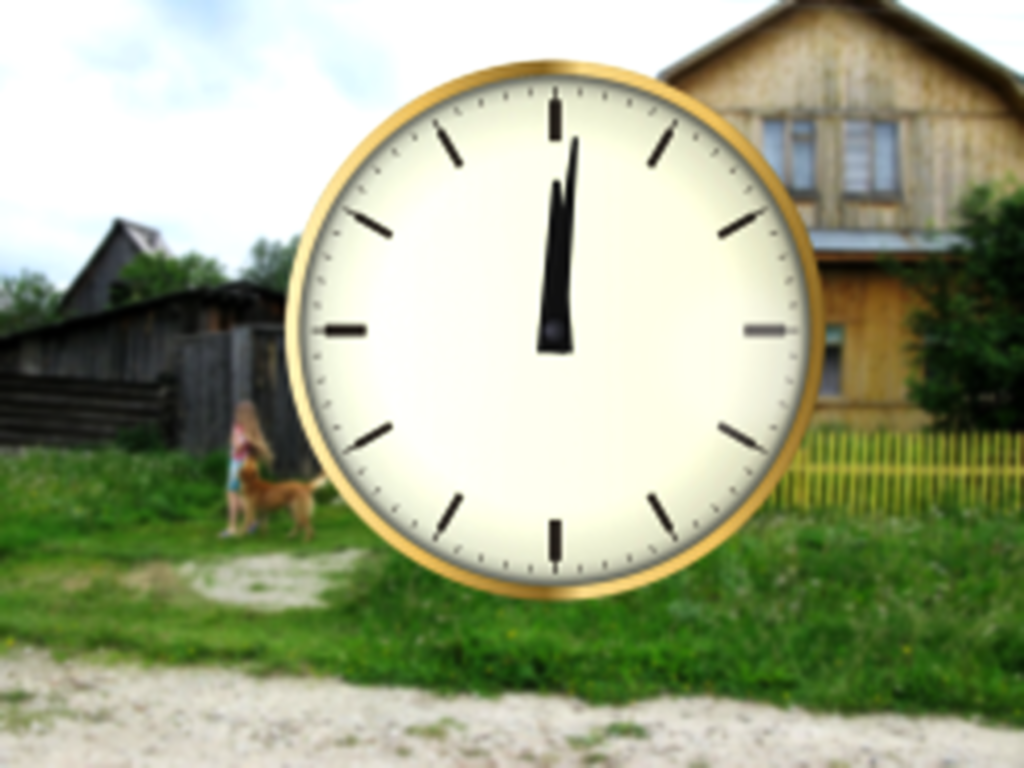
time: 12:01
